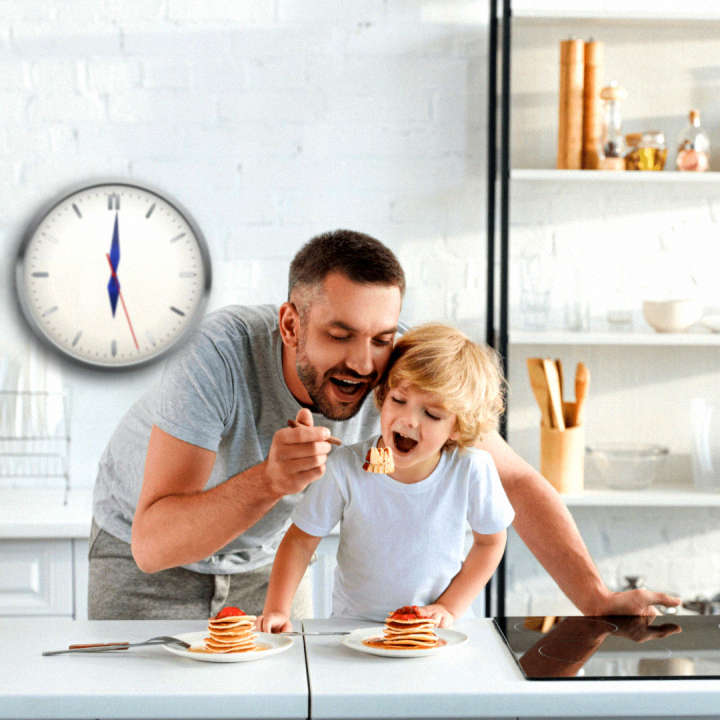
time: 6:00:27
